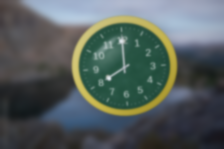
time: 8:00
